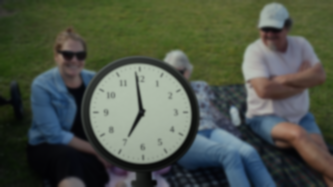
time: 6:59
